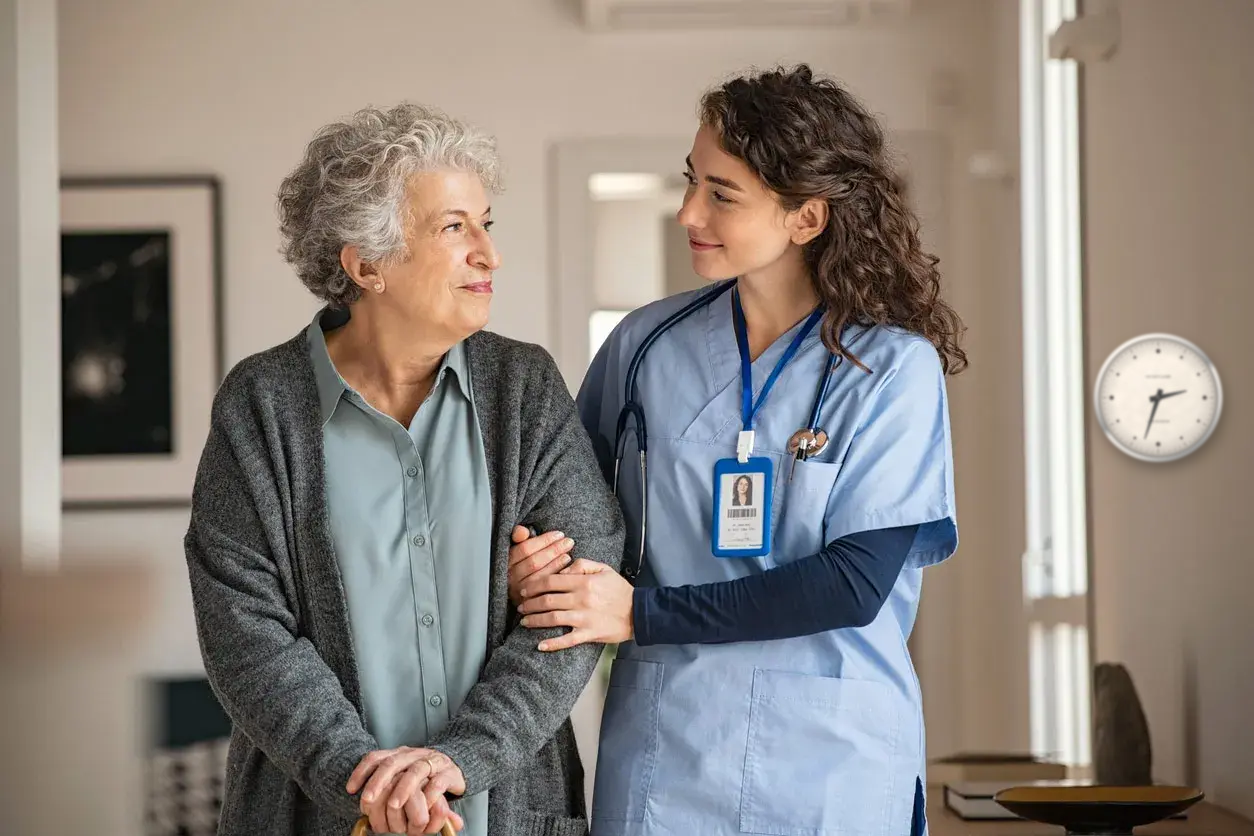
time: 2:33
